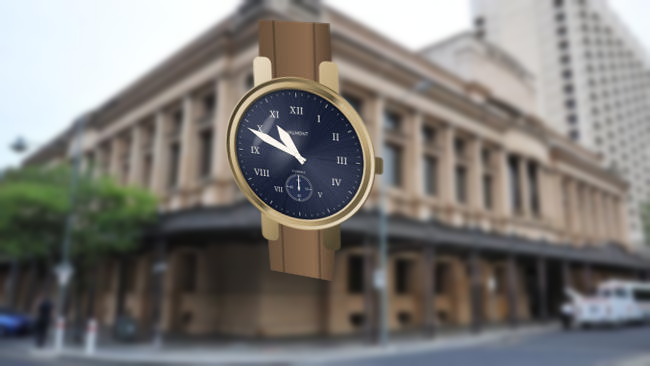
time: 10:49
